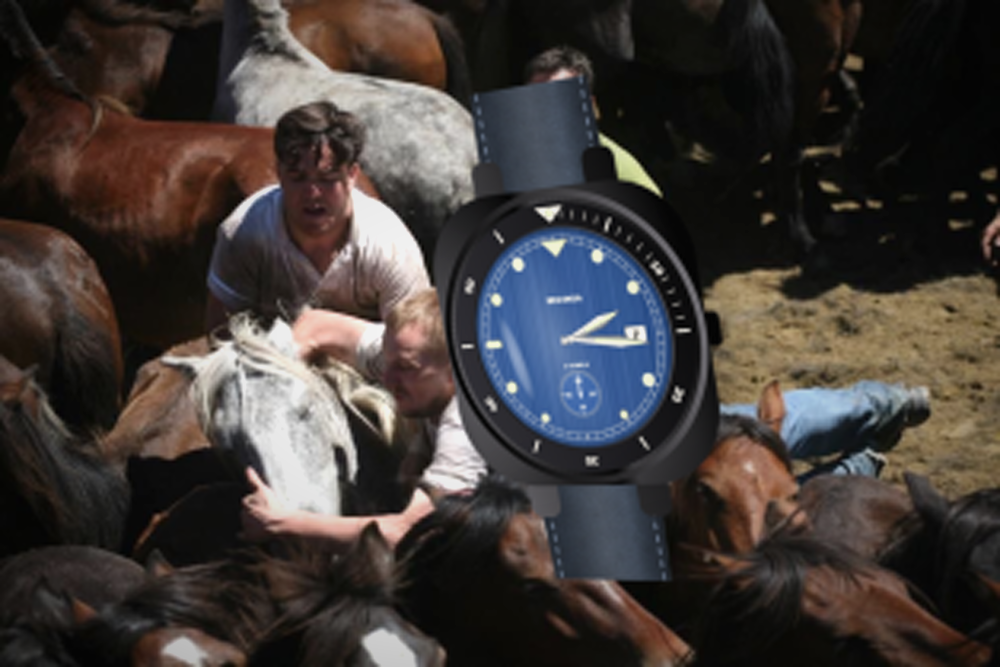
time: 2:16
